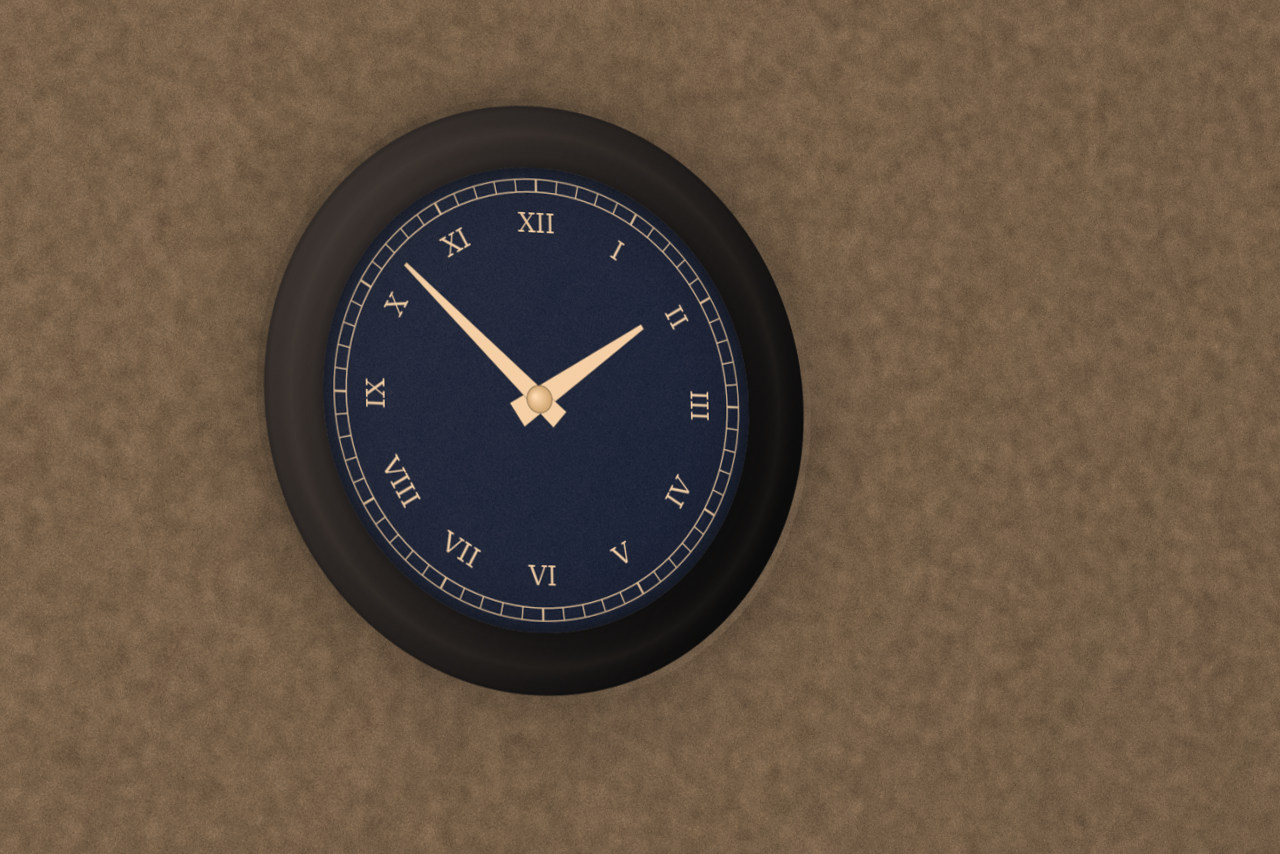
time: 1:52
